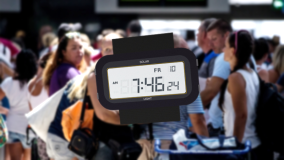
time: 7:46:24
